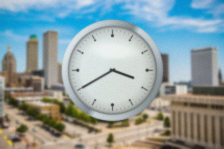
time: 3:40
